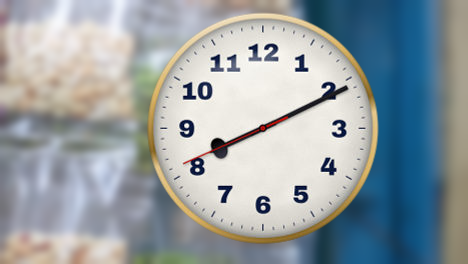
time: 8:10:41
